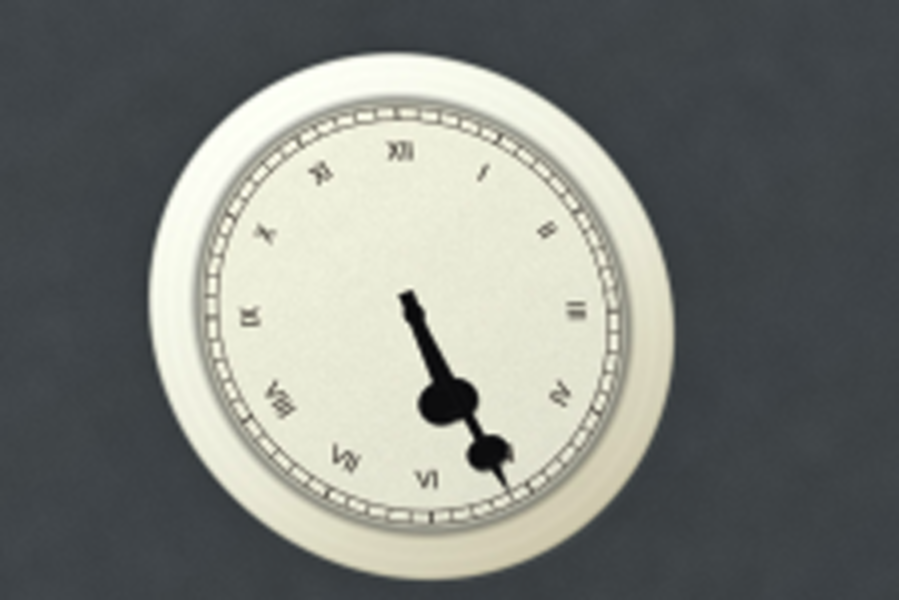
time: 5:26
